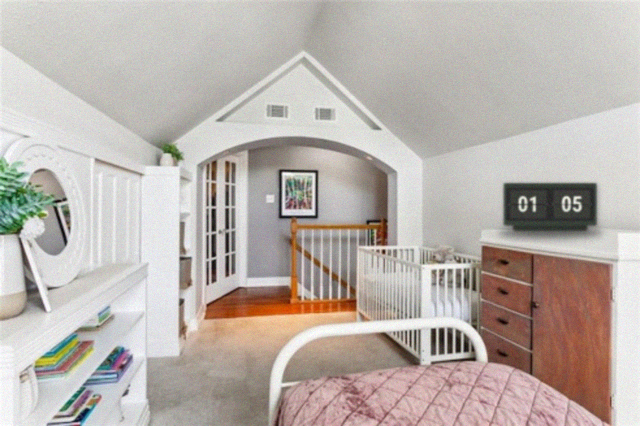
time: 1:05
